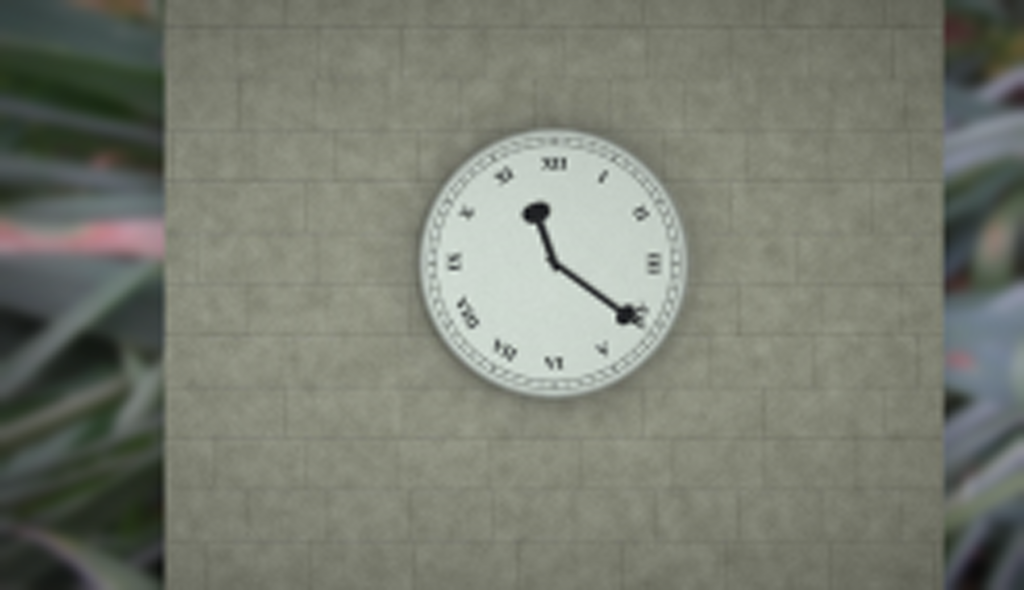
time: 11:21
